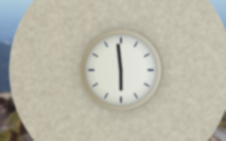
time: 5:59
